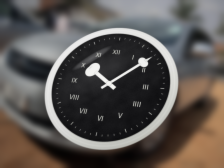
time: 10:08
